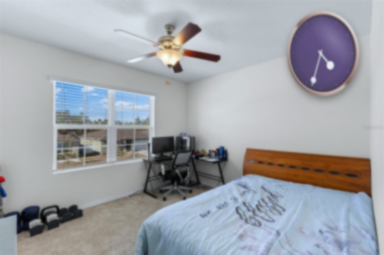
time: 4:33
